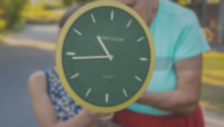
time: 10:44
